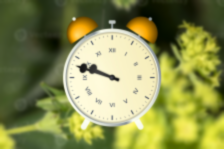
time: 9:48
